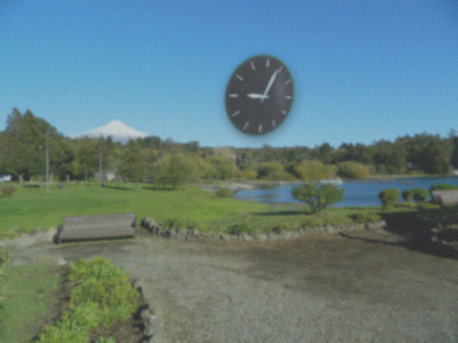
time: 9:04
